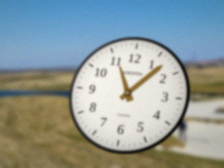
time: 11:07
